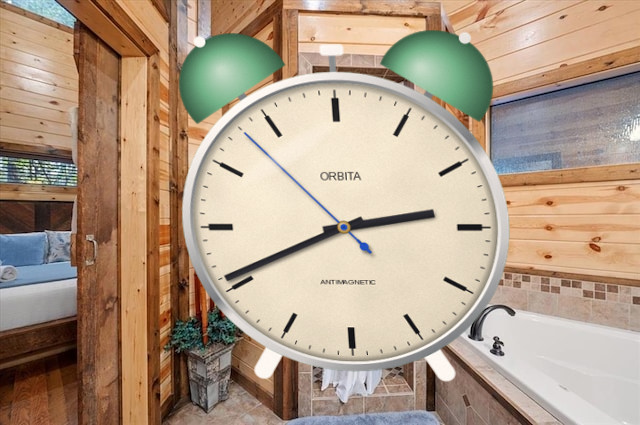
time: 2:40:53
